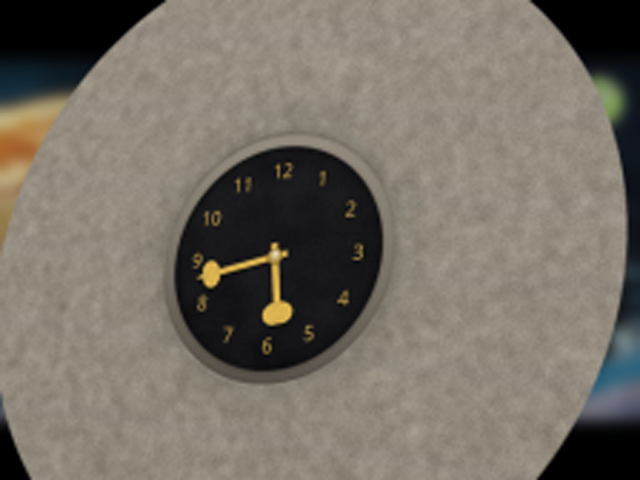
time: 5:43
